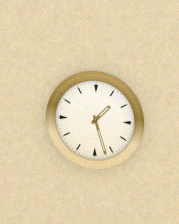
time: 1:27
